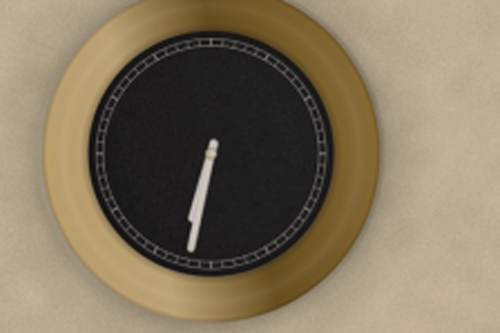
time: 6:32
